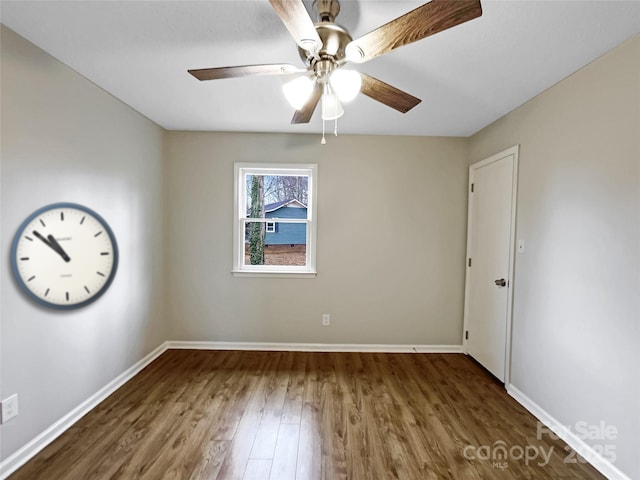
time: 10:52
